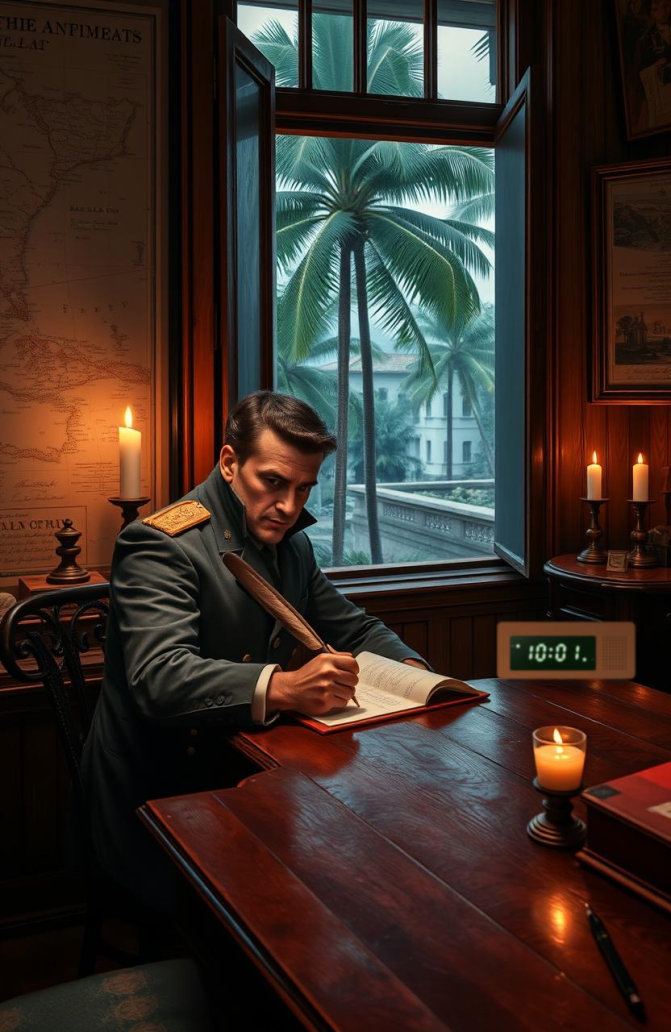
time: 10:01
